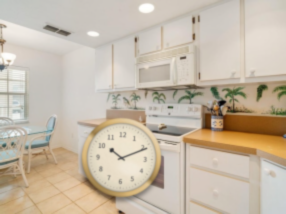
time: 10:11
